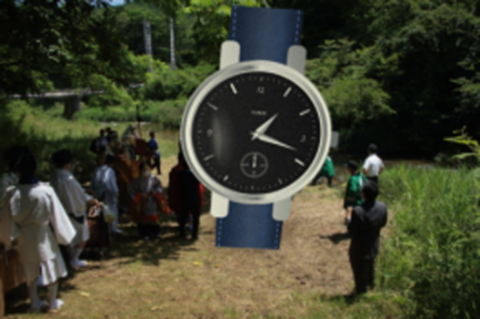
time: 1:18
